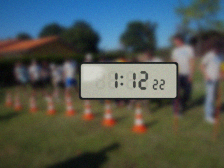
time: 1:12:22
